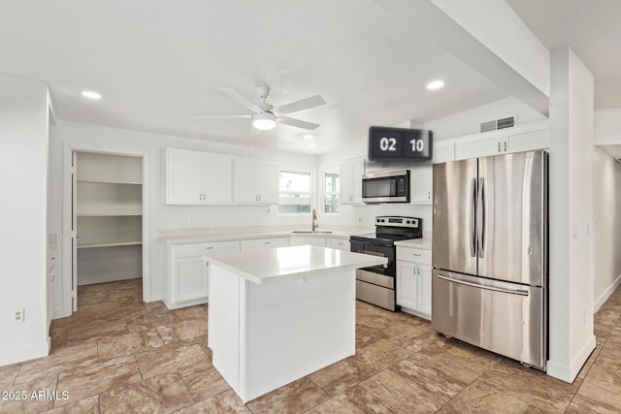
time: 2:10
